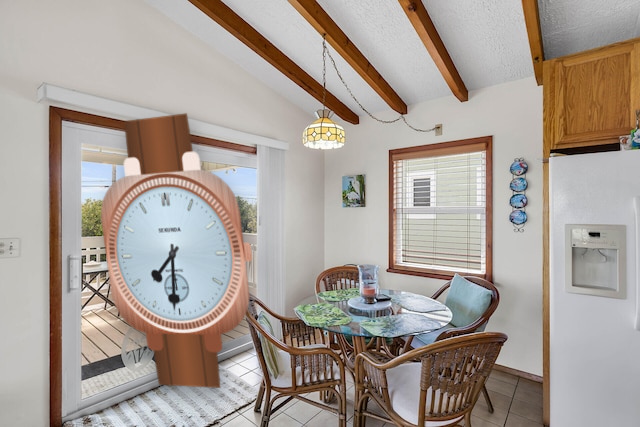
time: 7:31
